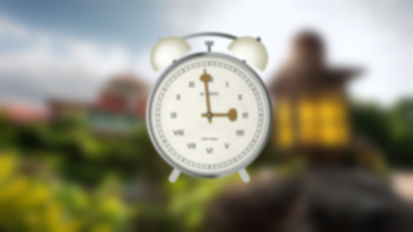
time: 2:59
